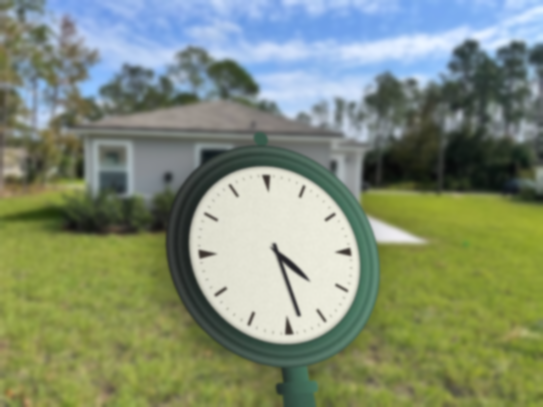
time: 4:28
